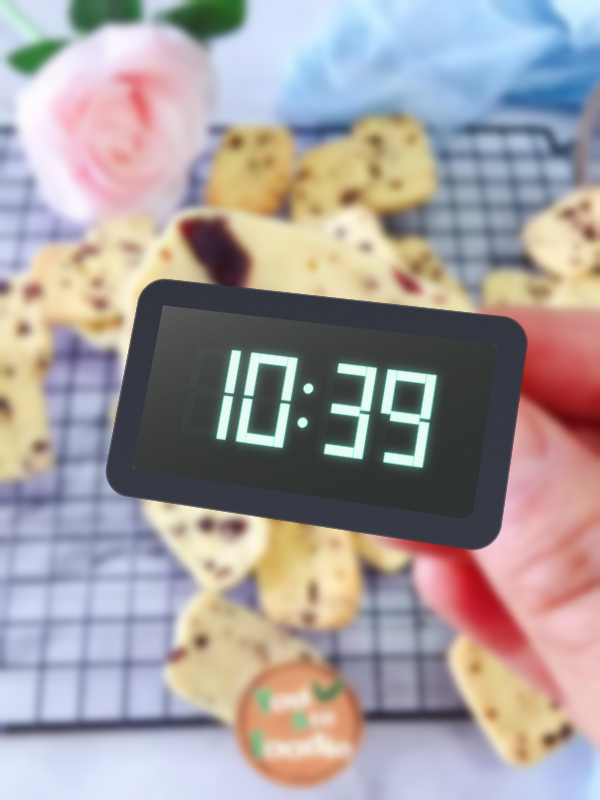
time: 10:39
